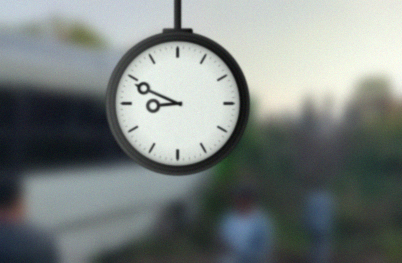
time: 8:49
